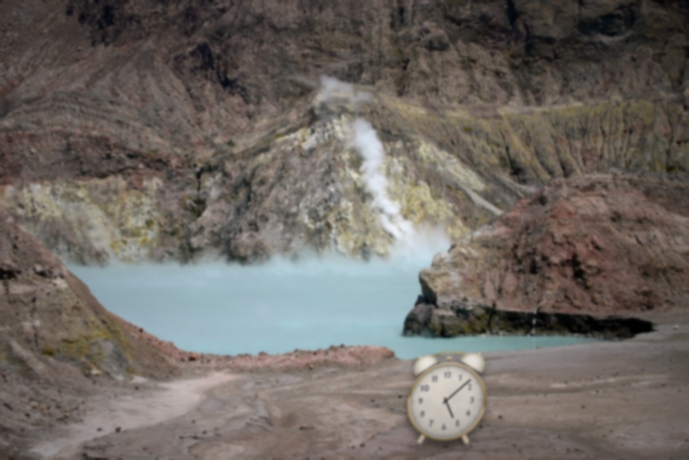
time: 5:08
